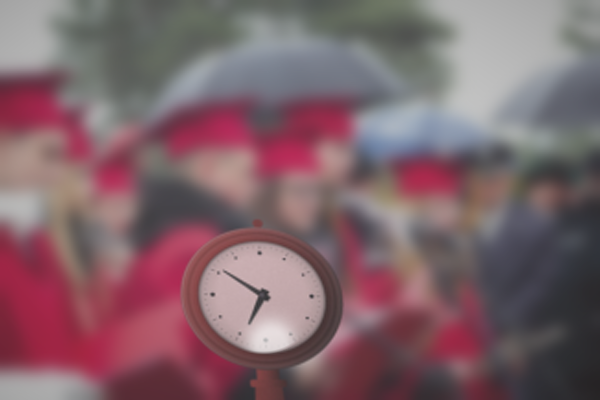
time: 6:51
